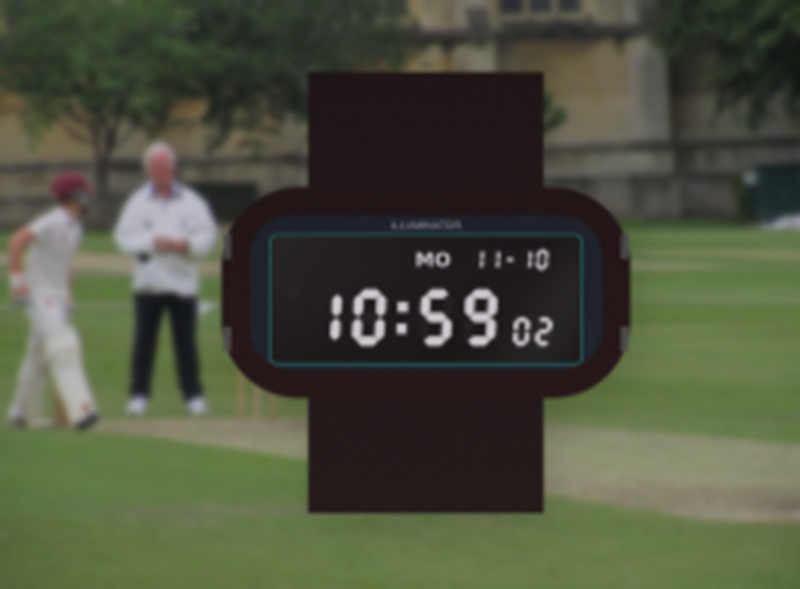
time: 10:59:02
